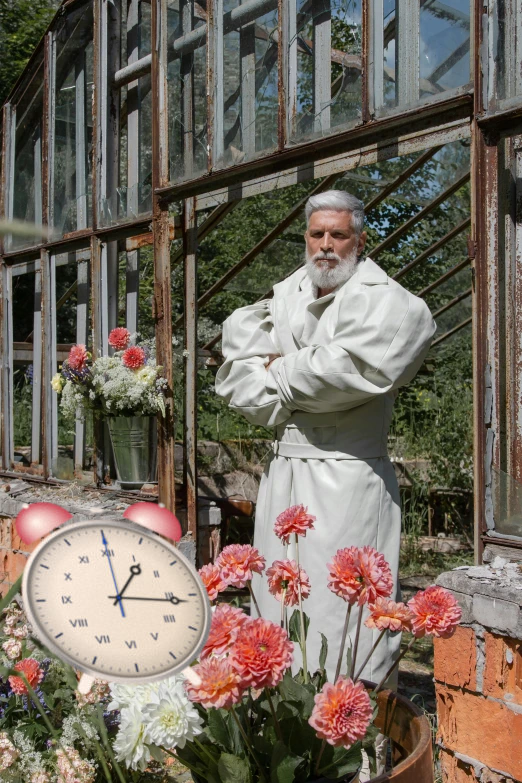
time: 1:16:00
